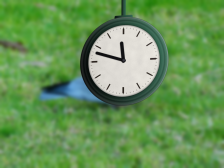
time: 11:48
